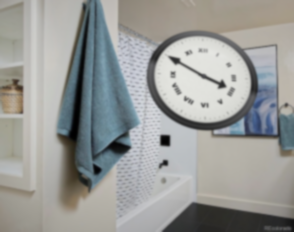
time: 3:50
